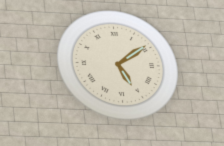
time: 5:09
